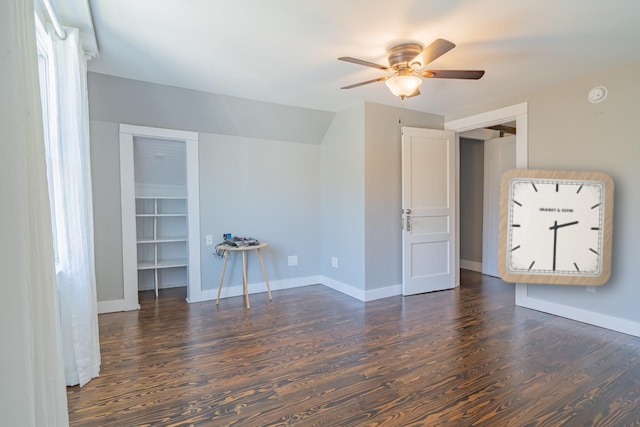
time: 2:30
